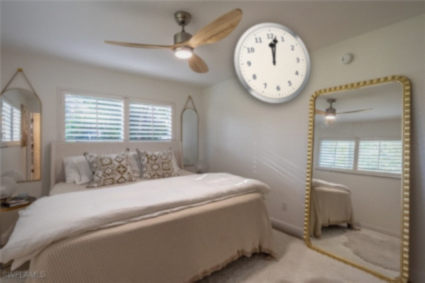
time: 12:02
